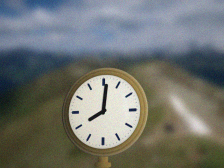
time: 8:01
